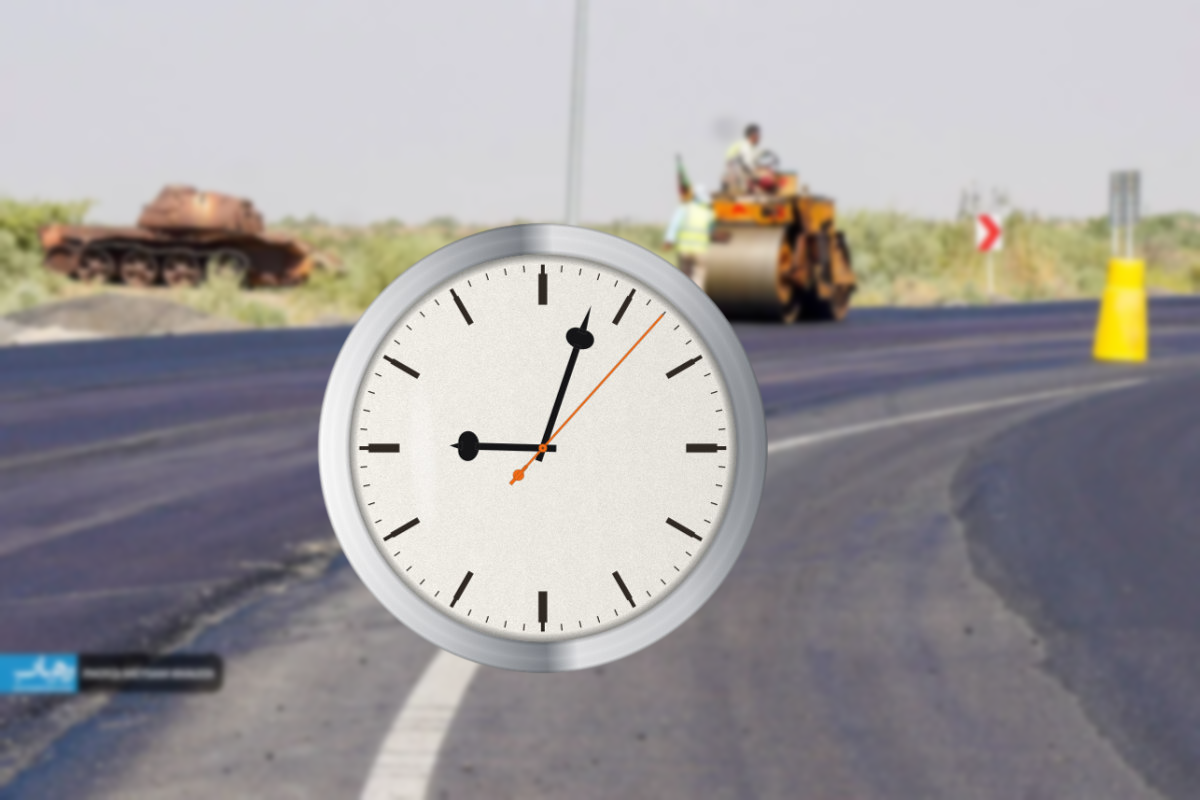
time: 9:03:07
